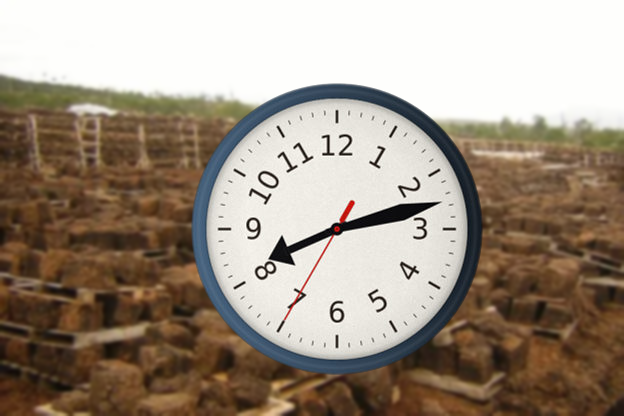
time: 8:12:35
